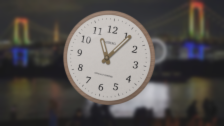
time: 11:06
